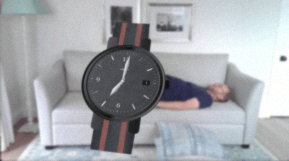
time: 7:01
